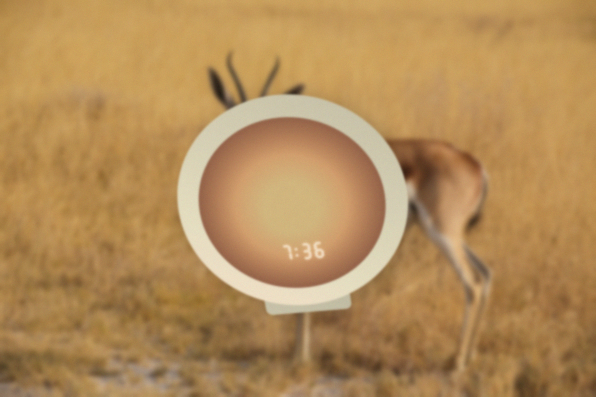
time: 7:36
